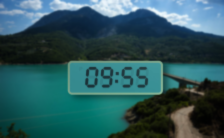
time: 9:55
